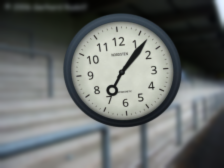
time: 7:07
